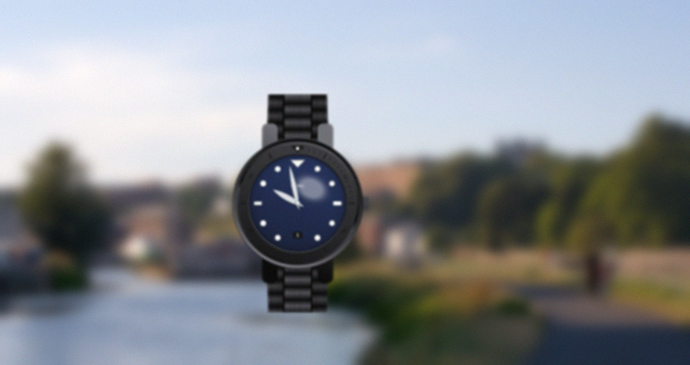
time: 9:58
